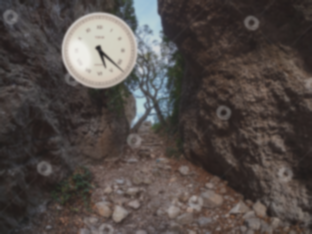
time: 5:22
